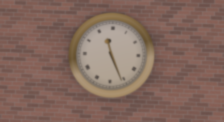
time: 11:26
